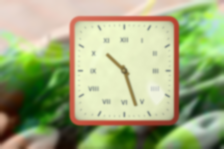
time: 10:27
